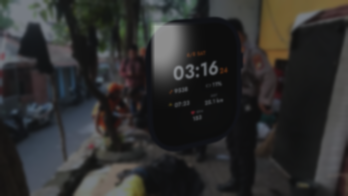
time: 3:16
